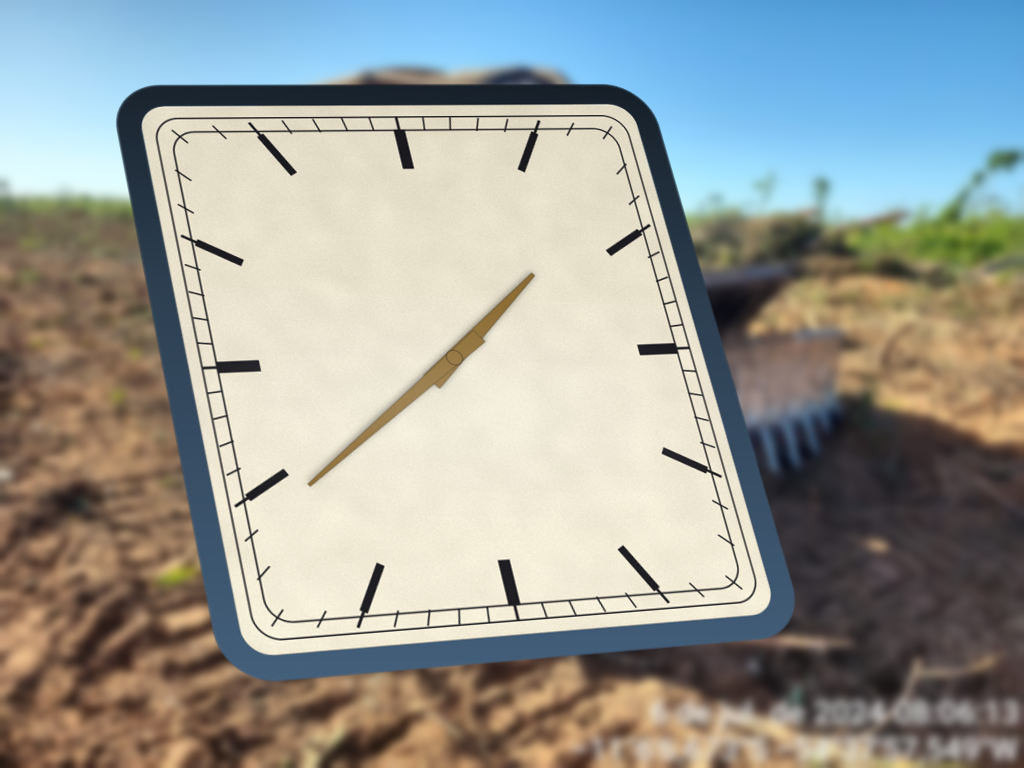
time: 1:39
